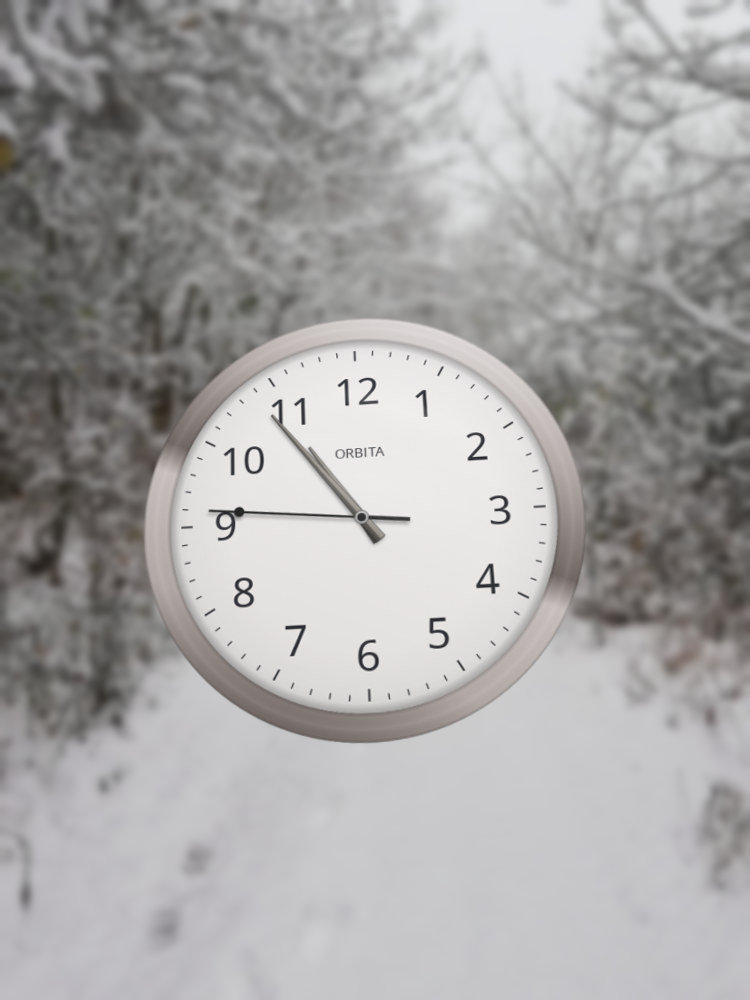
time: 10:53:46
